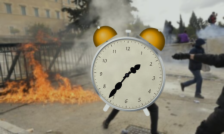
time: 1:36
